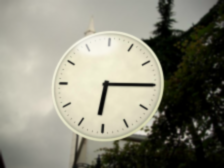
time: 6:15
